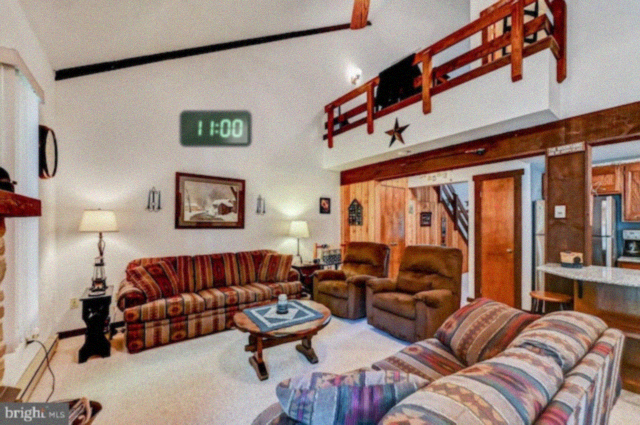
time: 11:00
